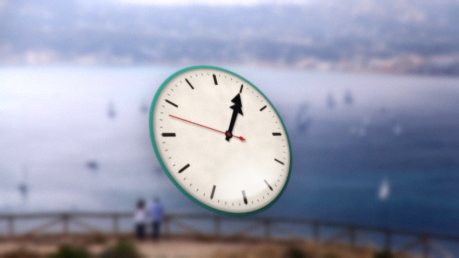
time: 1:04:48
